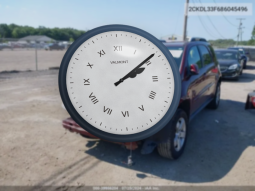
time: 2:09
